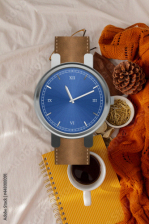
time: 11:11
